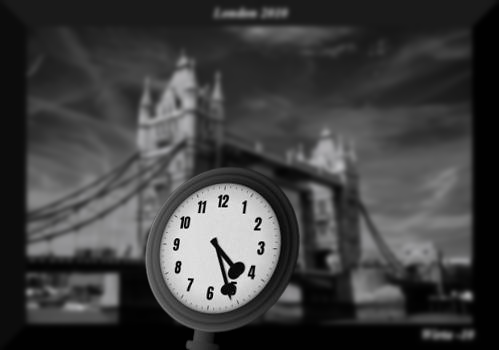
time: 4:26
